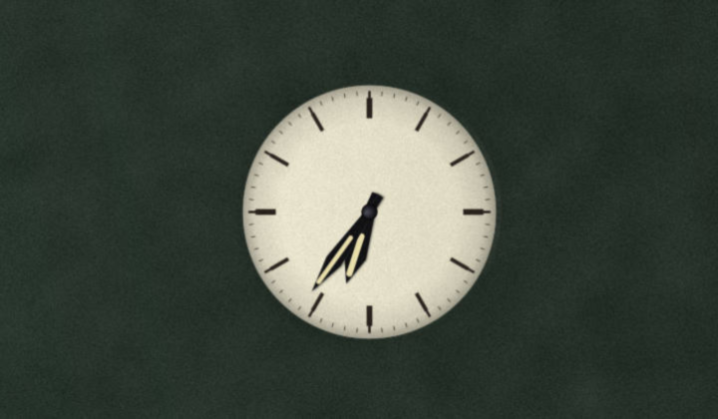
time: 6:36
